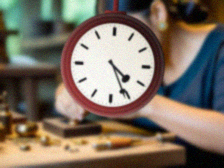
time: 4:26
